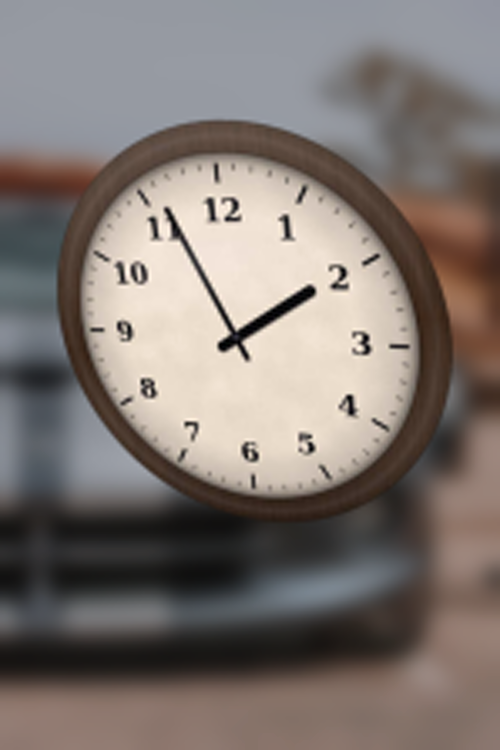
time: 1:56
